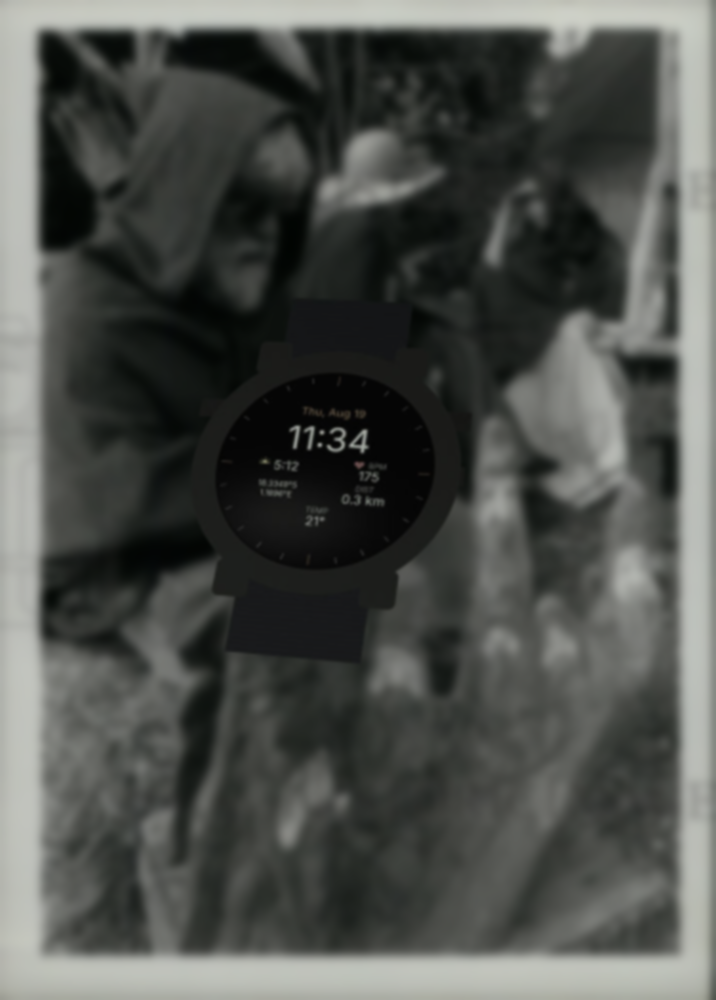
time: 11:34
